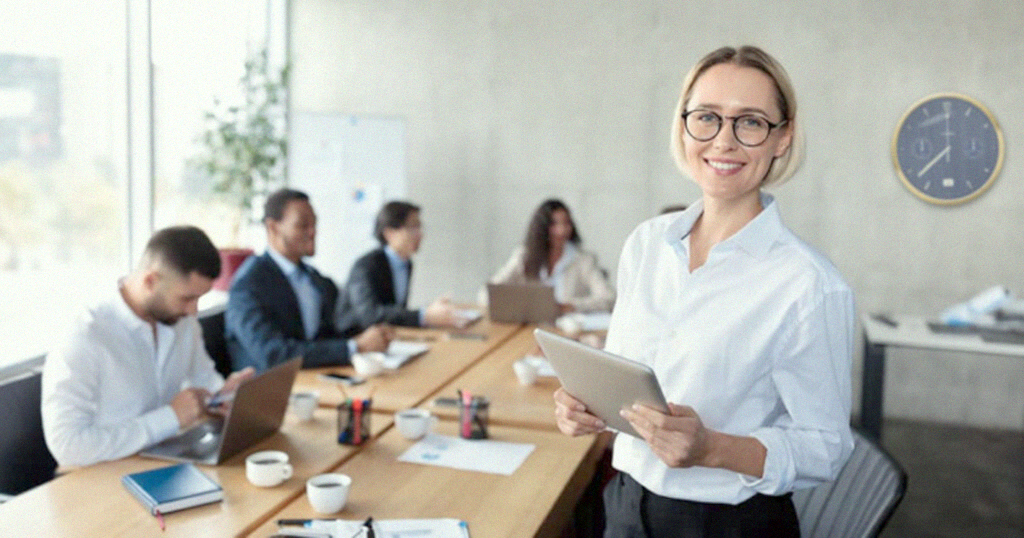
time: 7:38
